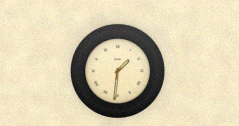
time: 1:31
